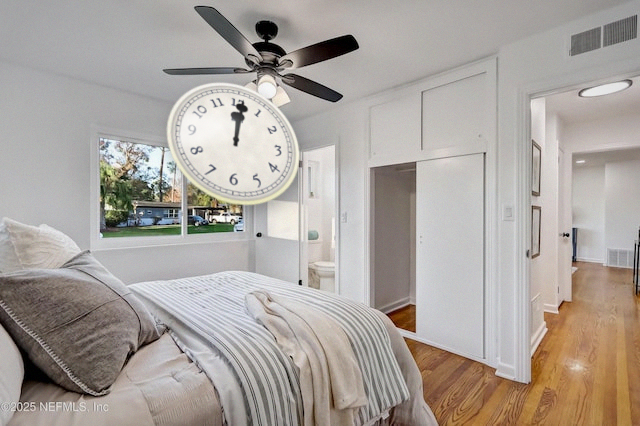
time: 12:01
